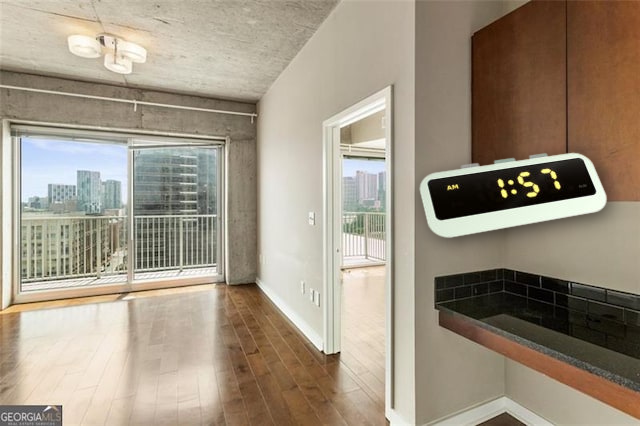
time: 1:57
